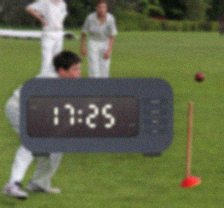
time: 17:25
